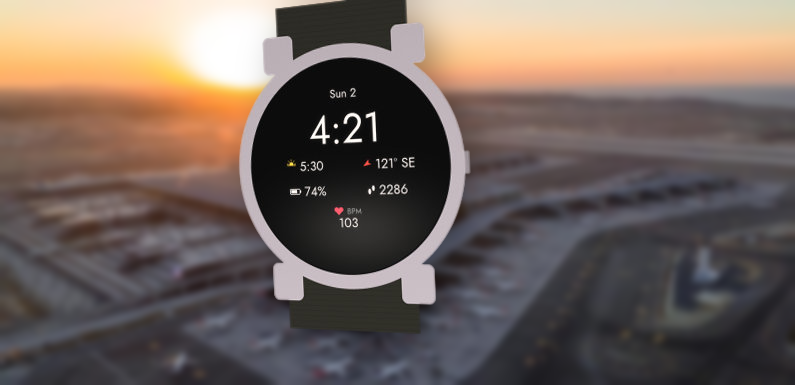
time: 4:21
